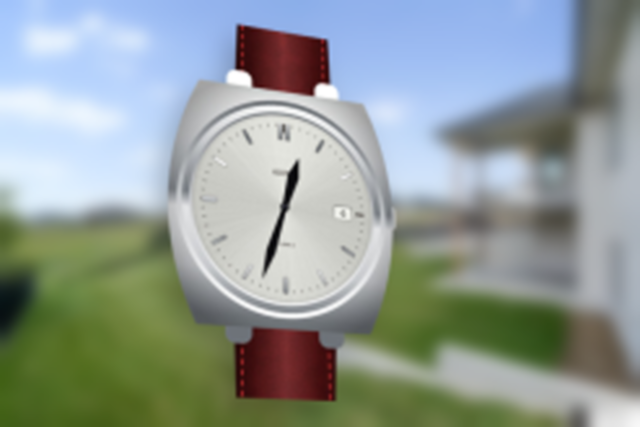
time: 12:33
